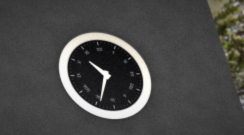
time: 10:34
